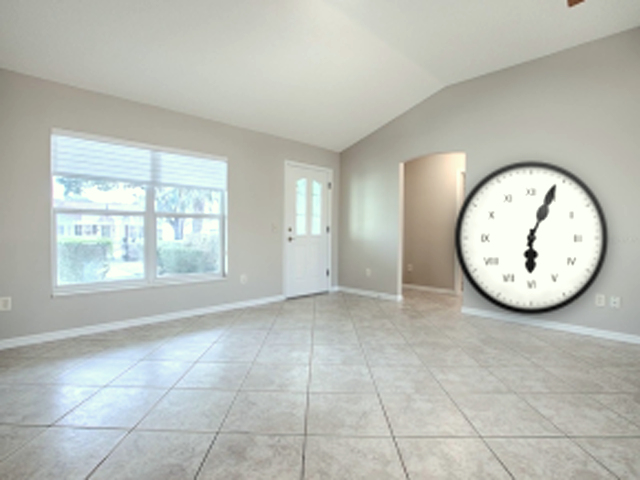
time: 6:04
